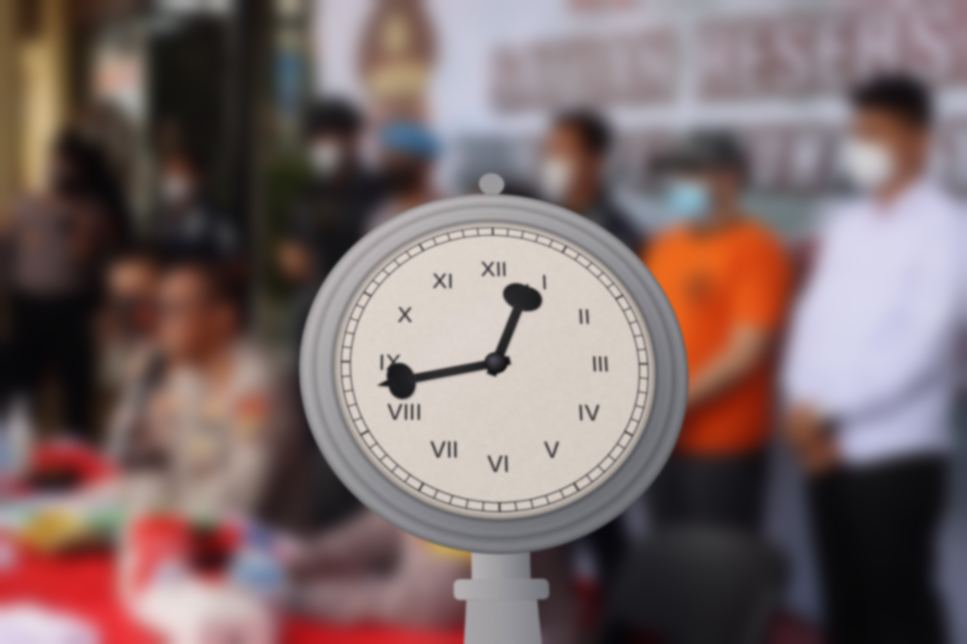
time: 12:43
